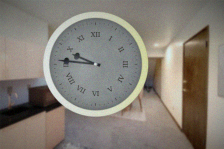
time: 9:46
